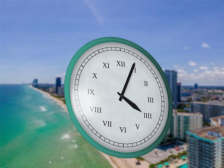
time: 4:04
